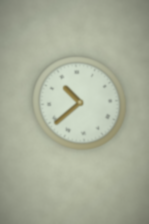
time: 10:39
